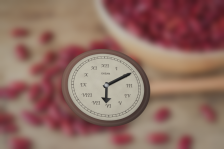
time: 6:10
